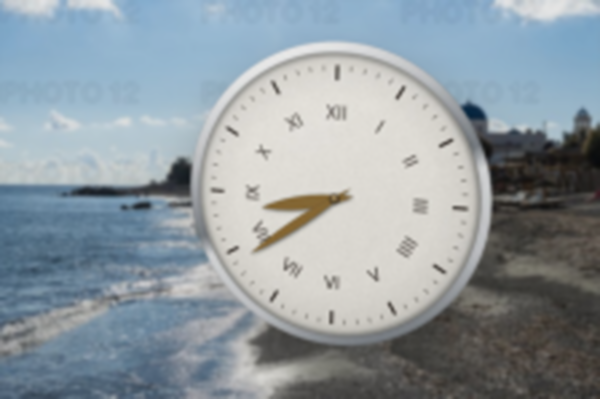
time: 8:39
